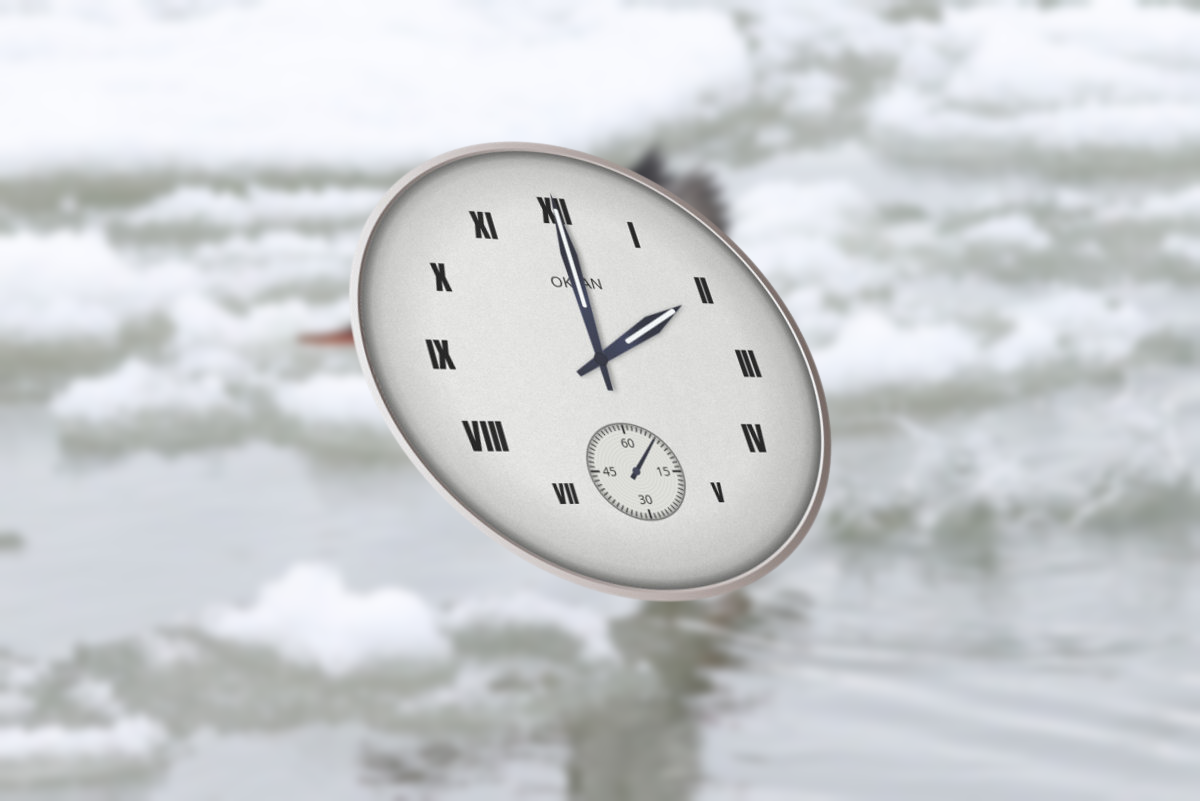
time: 2:00:07
